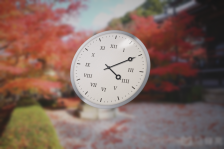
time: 4:10
